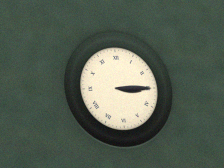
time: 3:15
